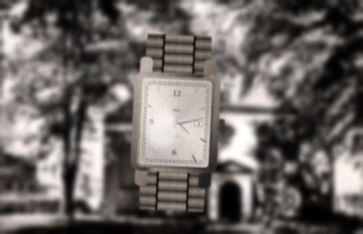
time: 4:13
